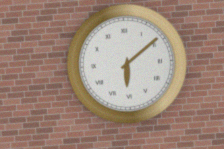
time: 6:09
